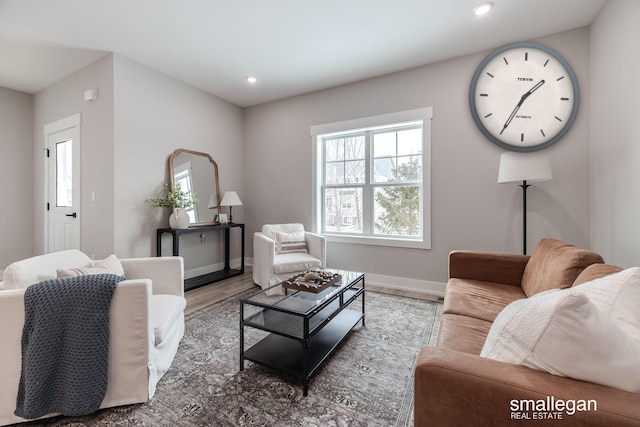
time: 1:35
